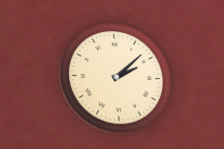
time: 2:08
